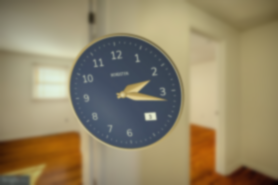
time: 2:17
